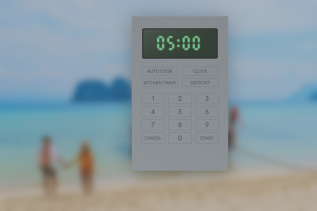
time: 5:00
